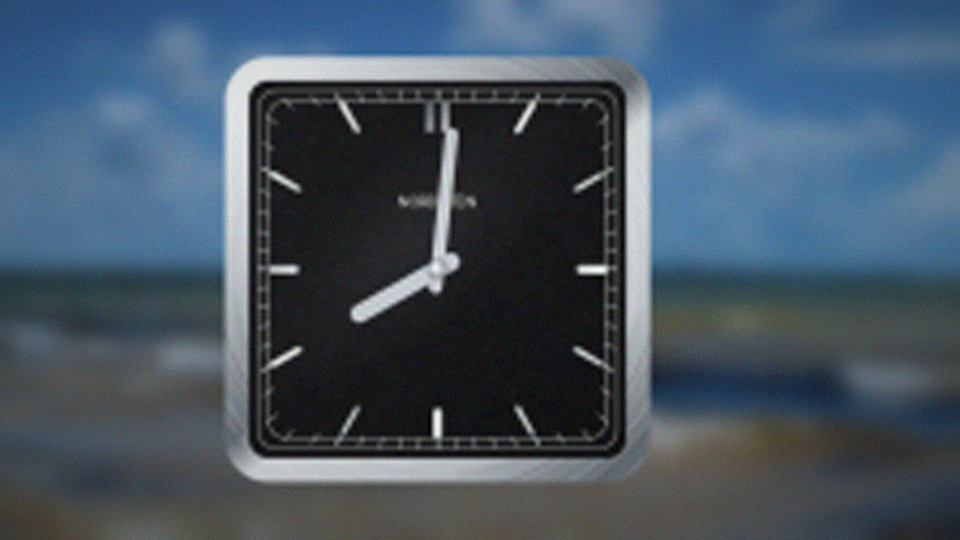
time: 8:01
